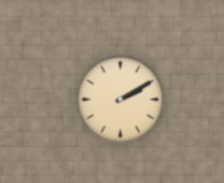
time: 2:10
